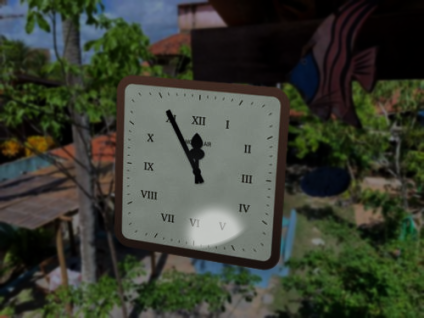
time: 11:55
